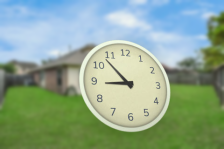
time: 8:53
